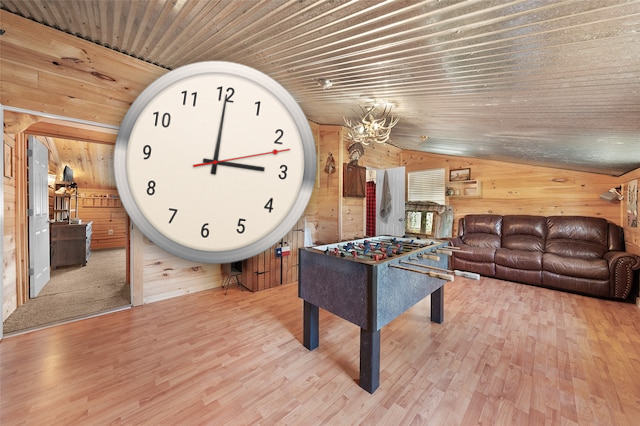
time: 3:00:12
